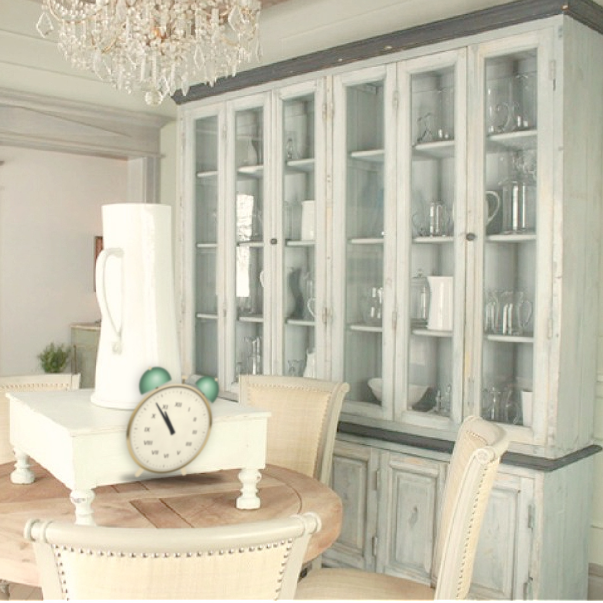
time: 10:53
